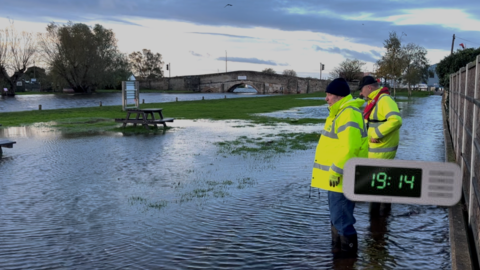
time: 19:14
